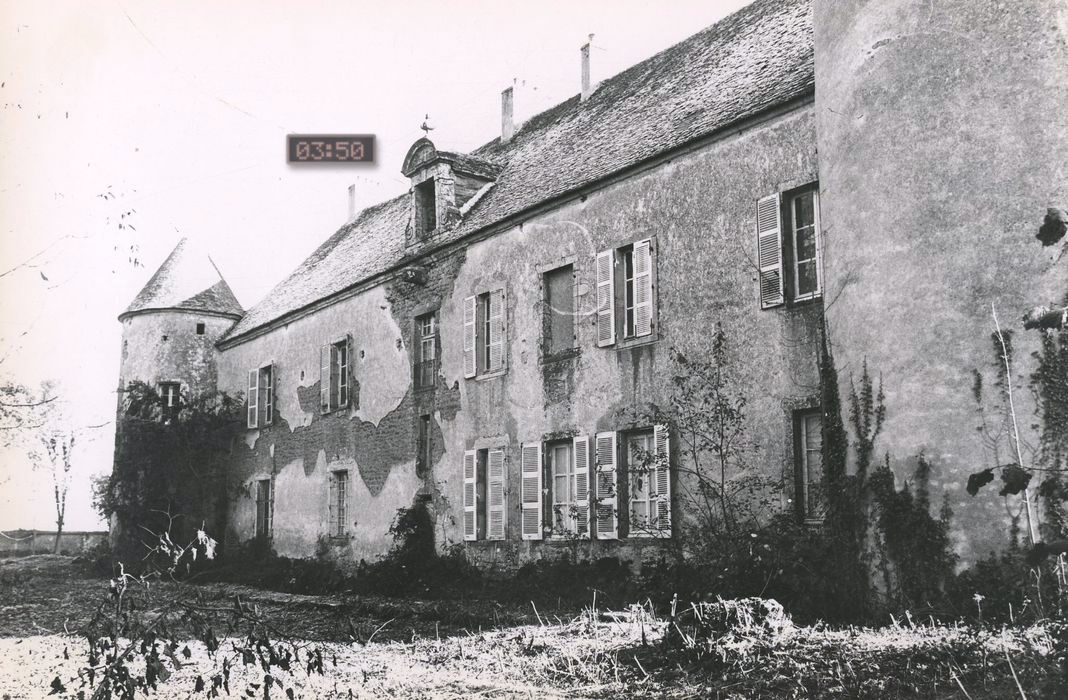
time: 3:50
